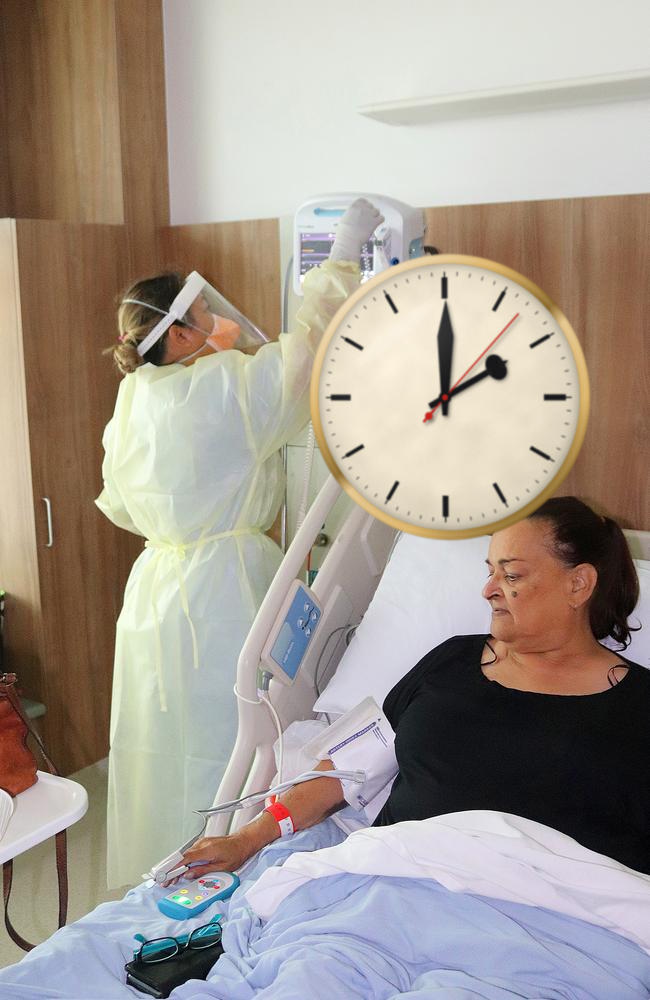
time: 2:00:07
